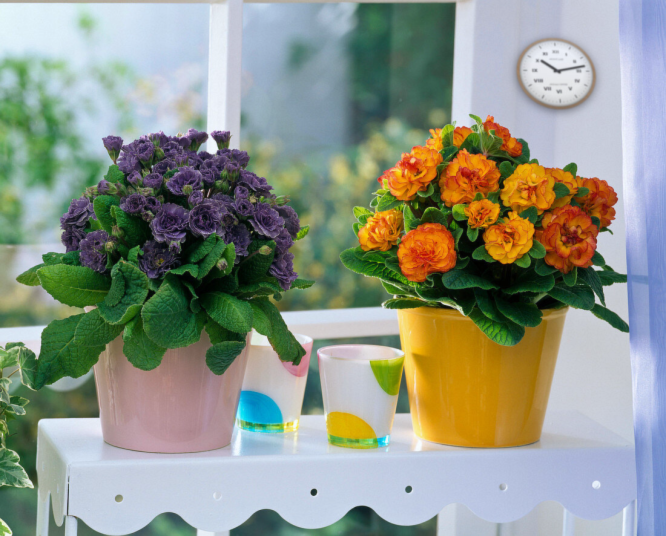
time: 10:13
